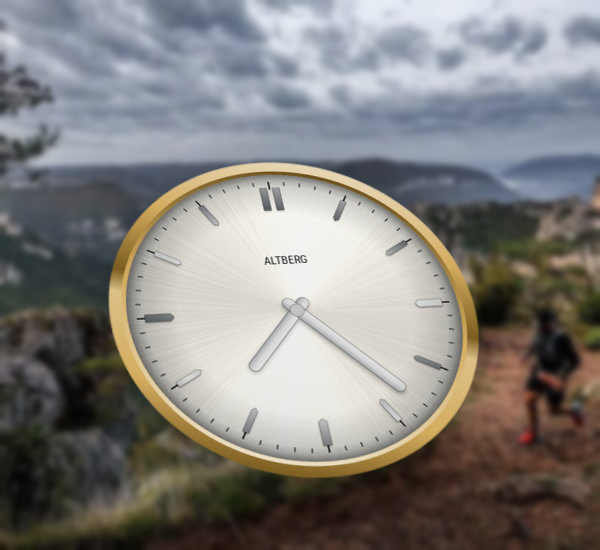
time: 7:23
